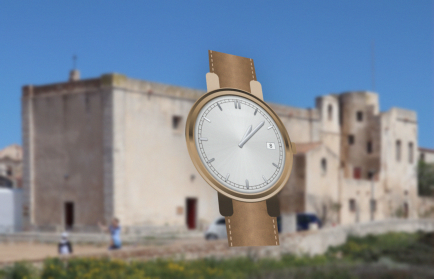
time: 1:08
